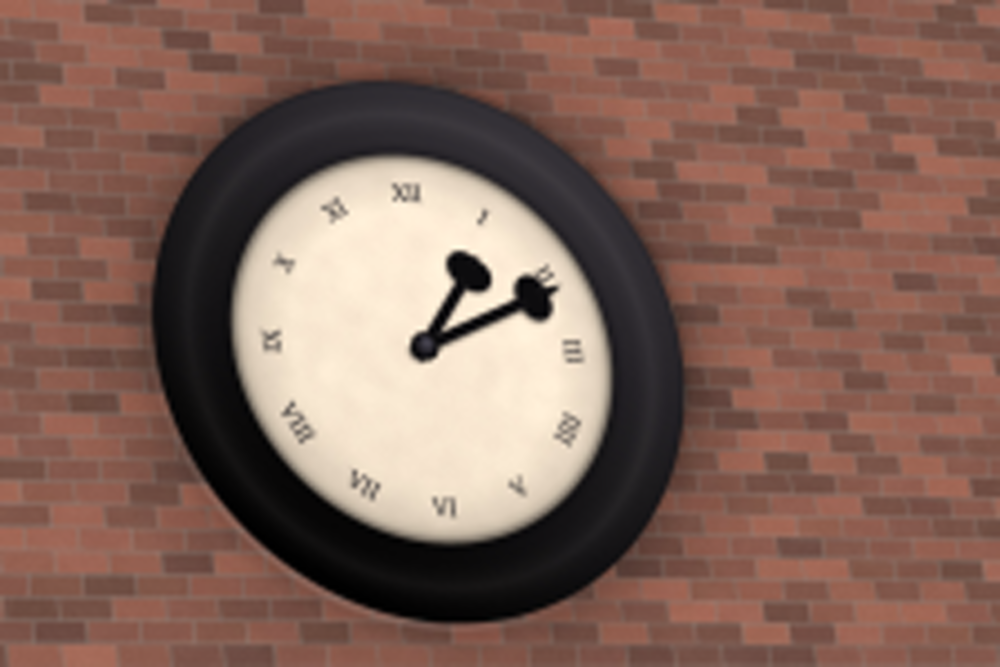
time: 1:11
